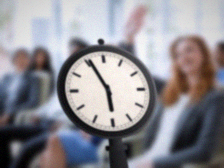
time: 5:56
